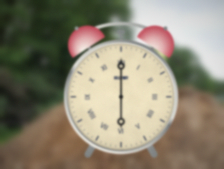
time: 6:00
